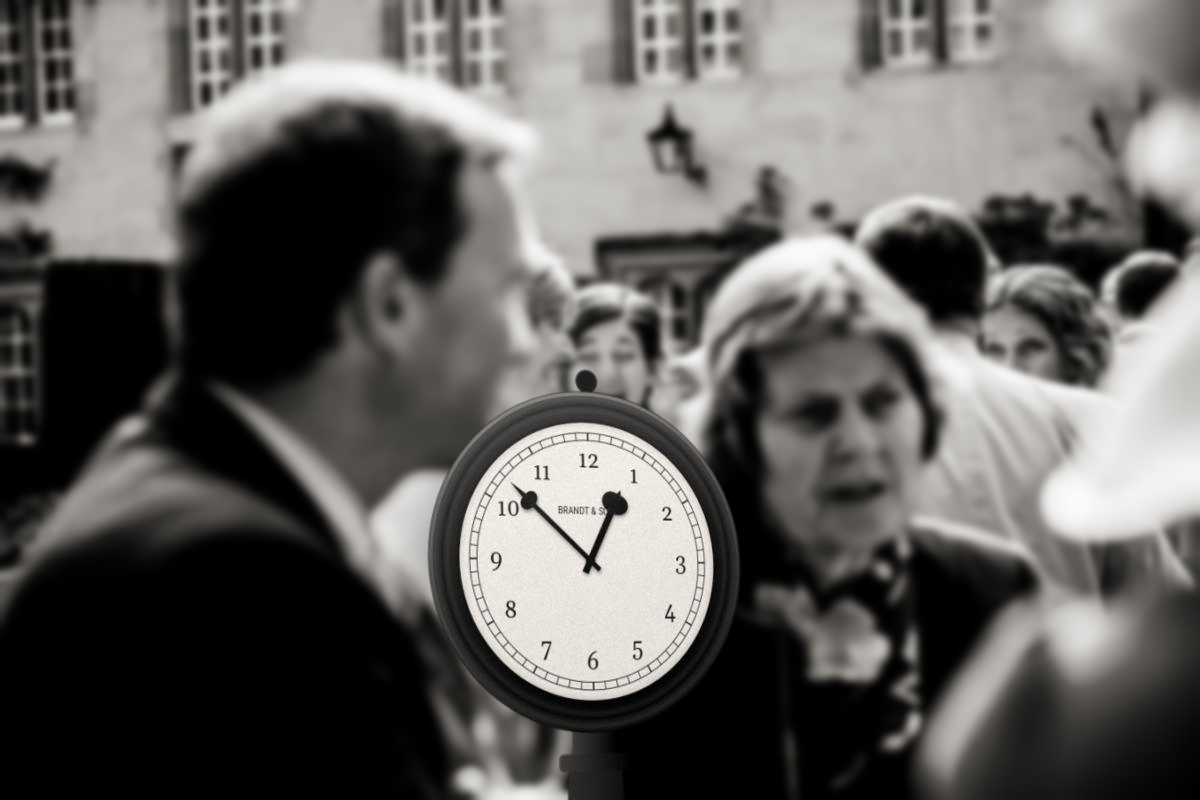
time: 12:52
